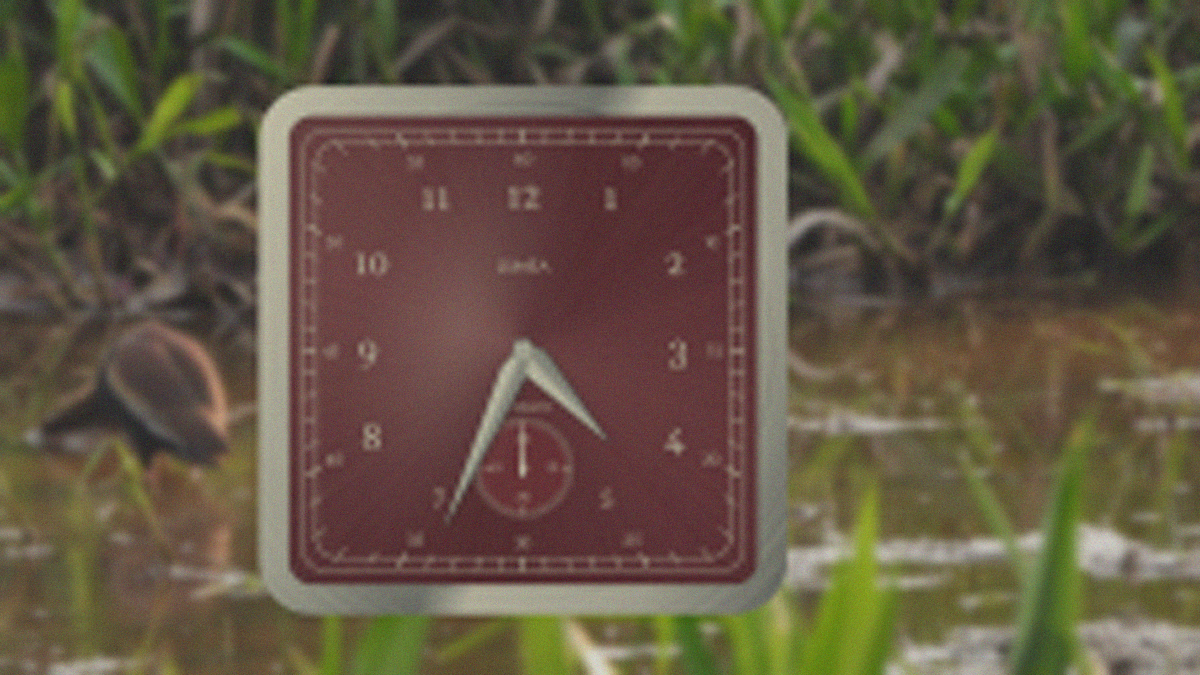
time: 4:34
